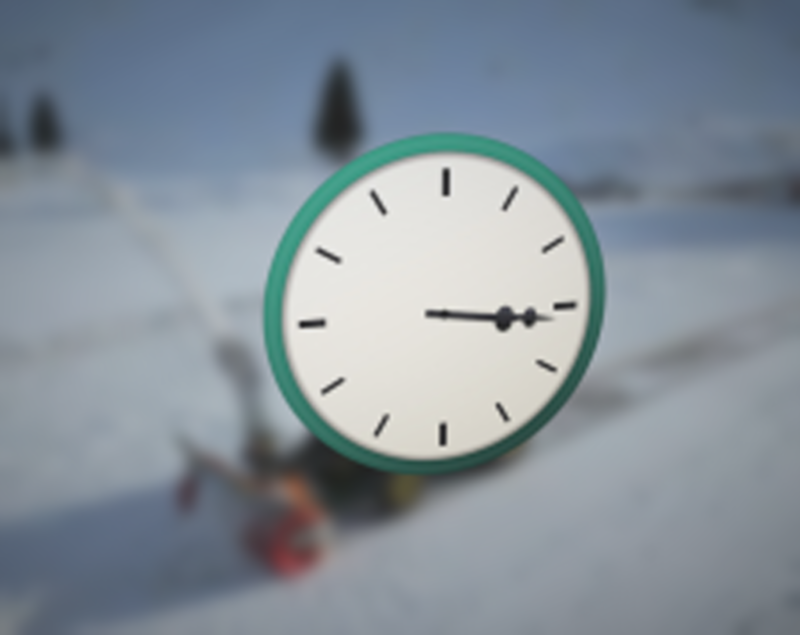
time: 3:16
